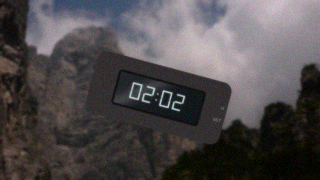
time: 2:02
